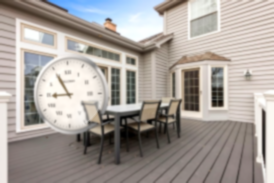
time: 8:55
